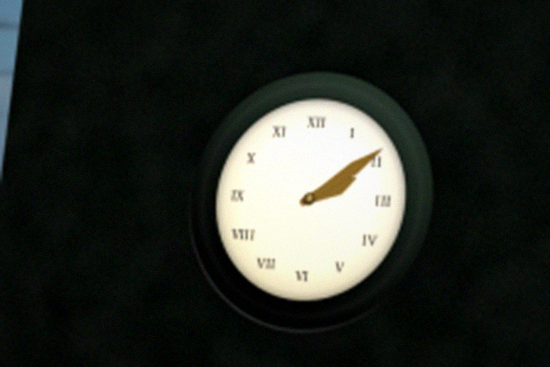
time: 2:09
